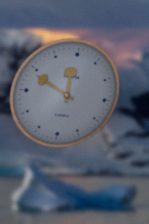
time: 11:49
